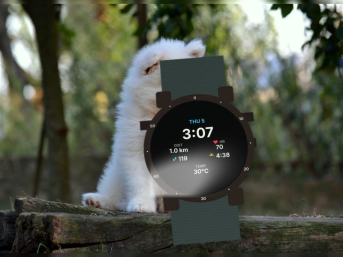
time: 3:07
